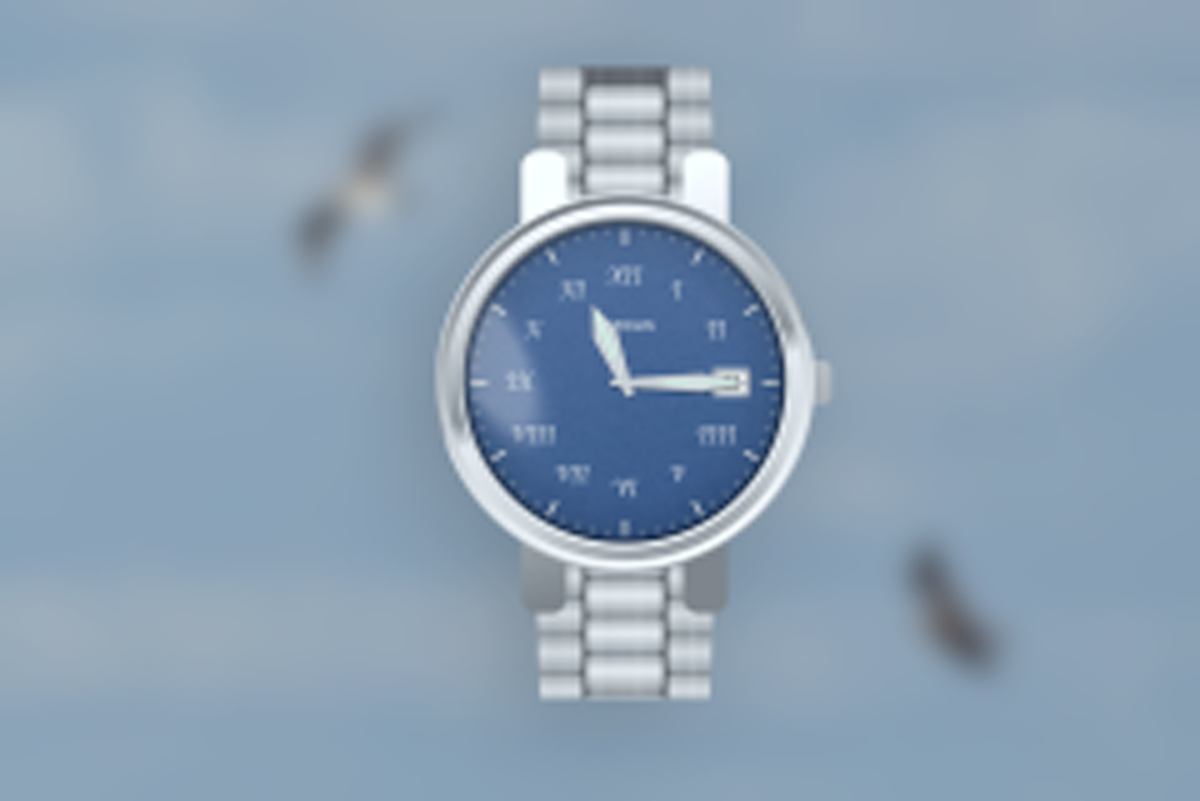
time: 11:15
